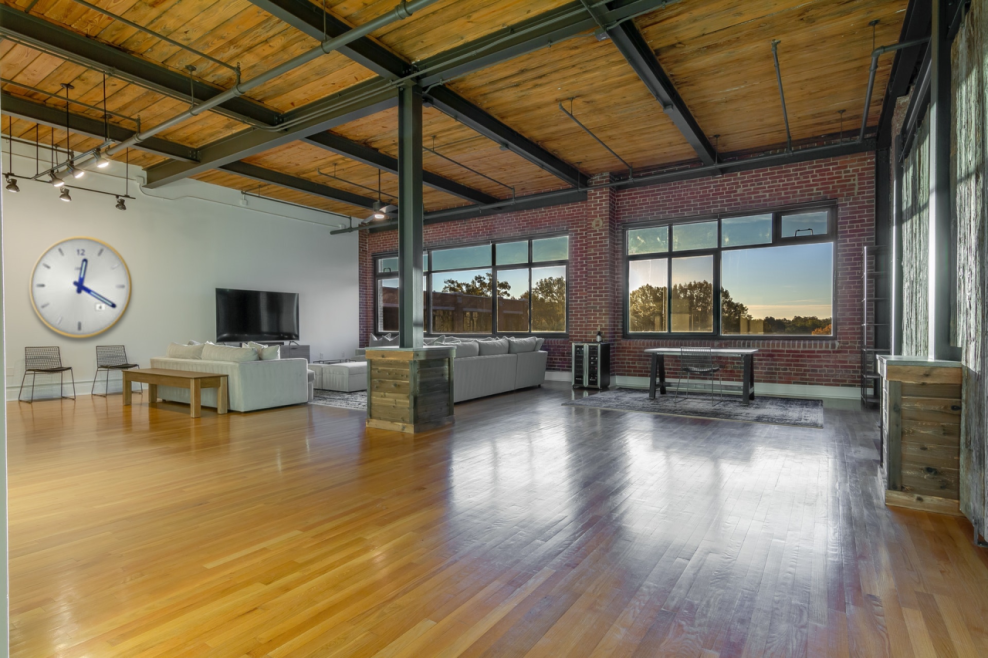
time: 12:20
